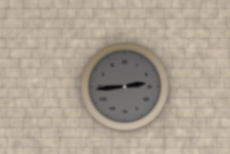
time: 2:44
